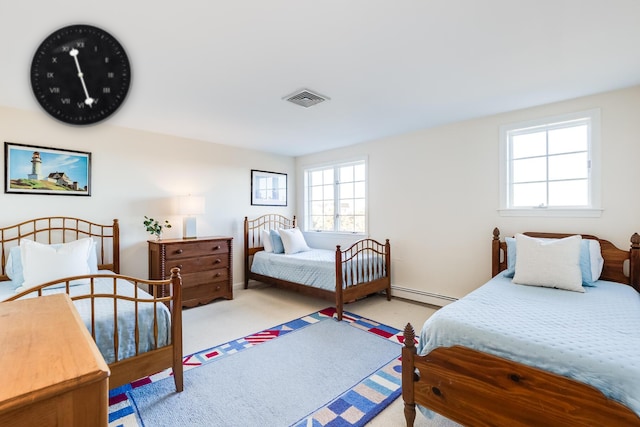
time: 11:27
